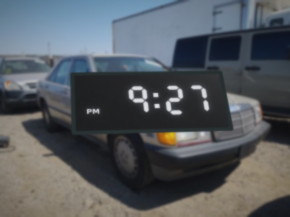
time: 9:27
